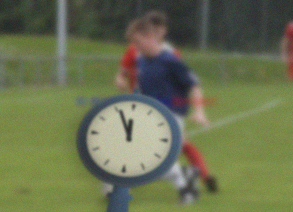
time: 11:56
